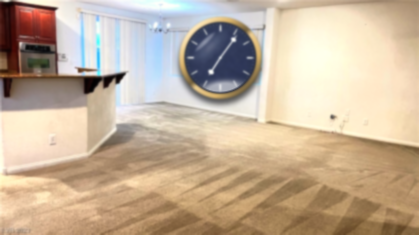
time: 7:06
